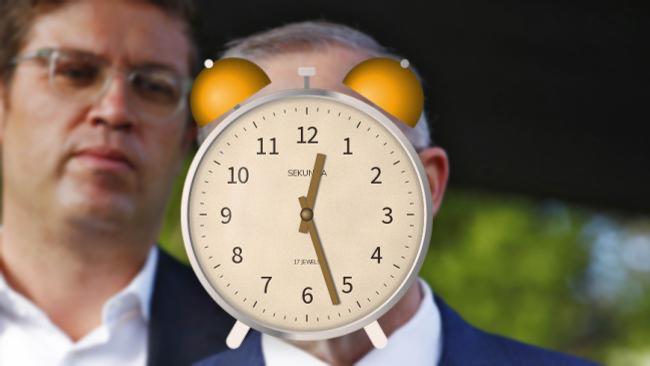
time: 12:27
